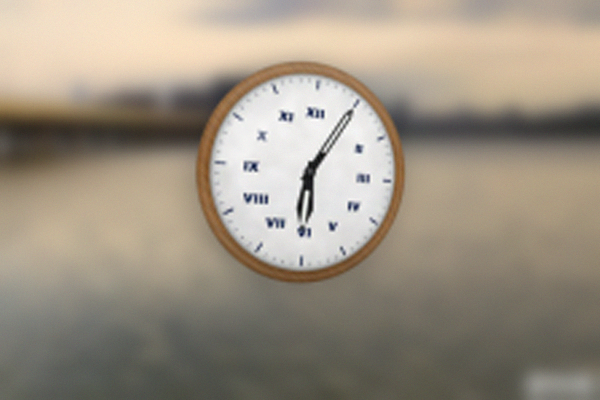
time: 6:05
